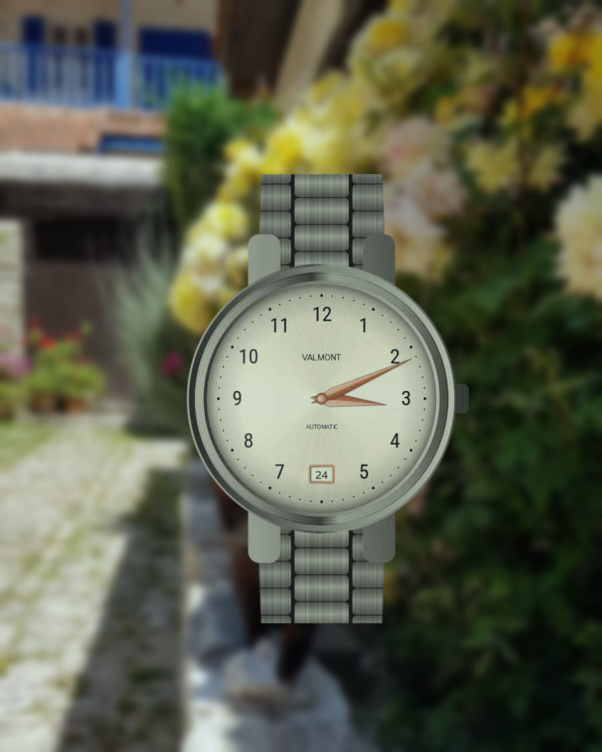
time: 3:11
